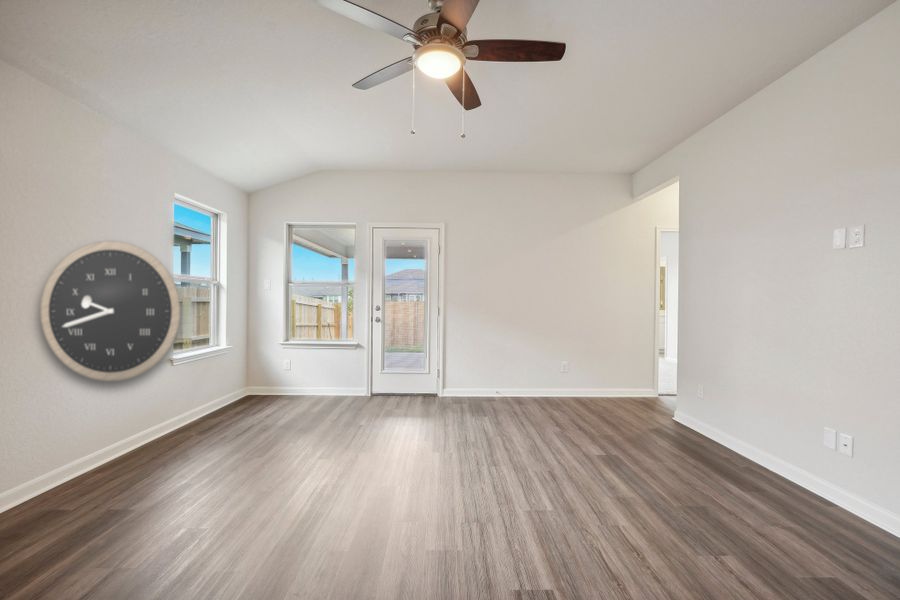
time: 9:42
